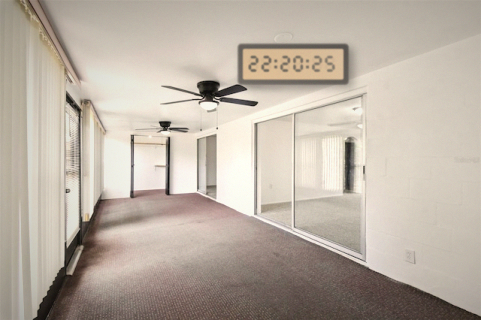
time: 22:20:25
